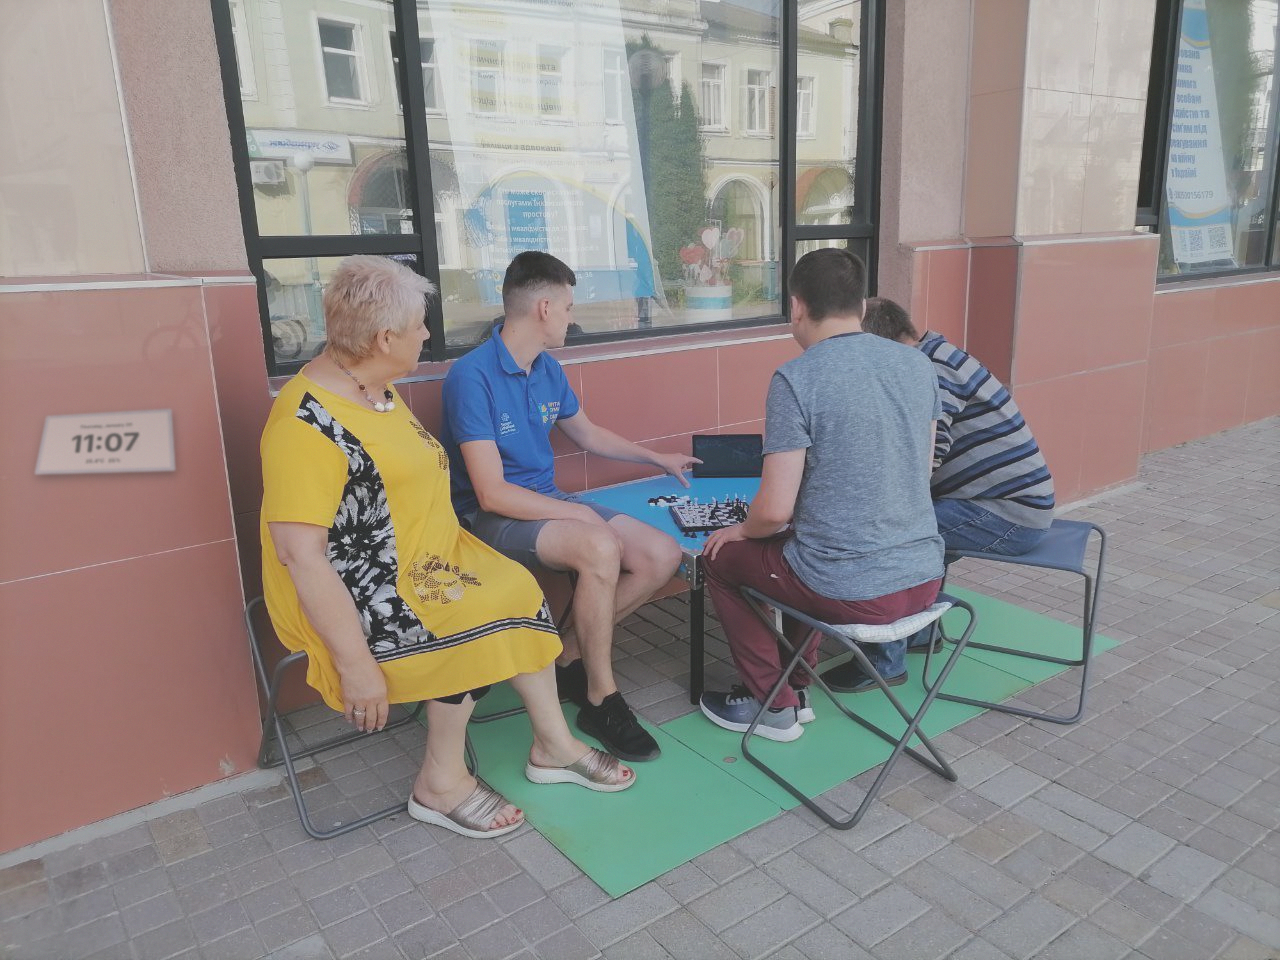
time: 11:07
